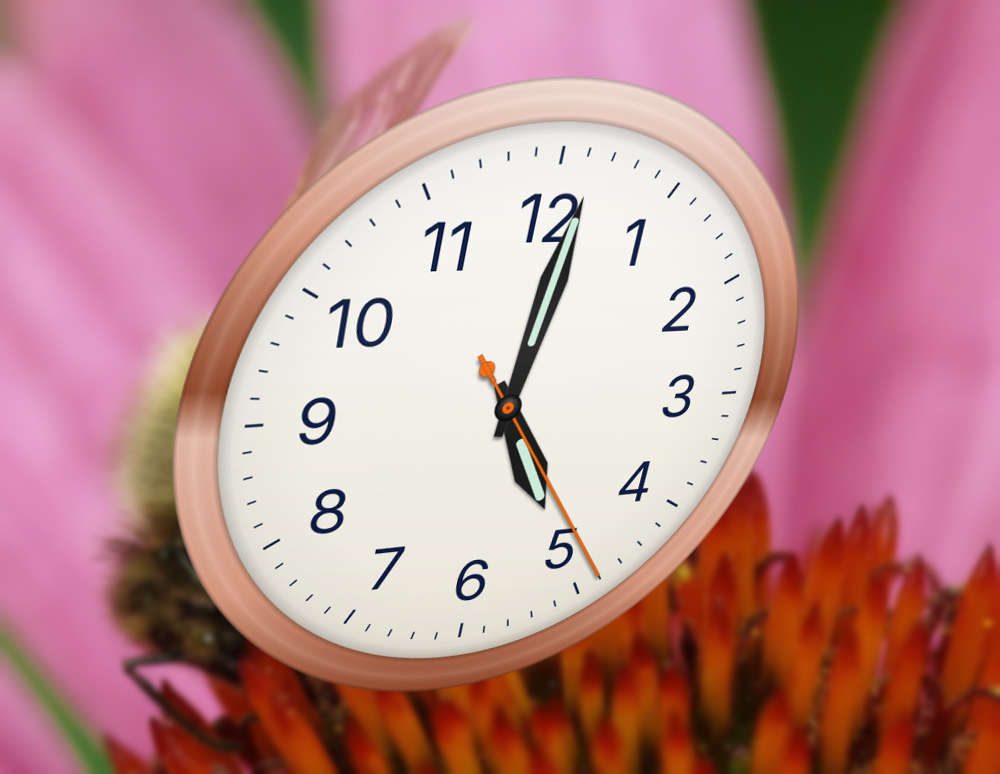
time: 5:01:24
